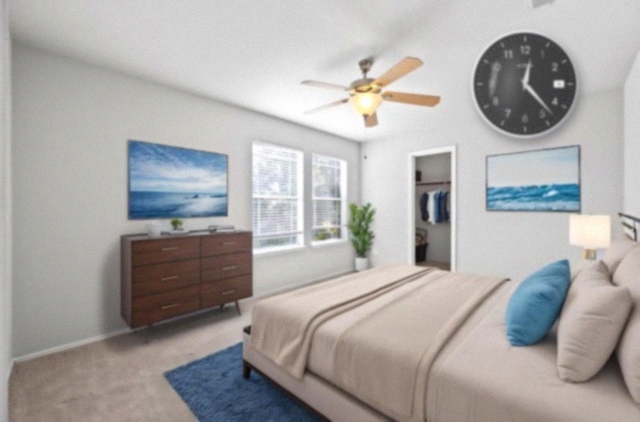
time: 12:23
